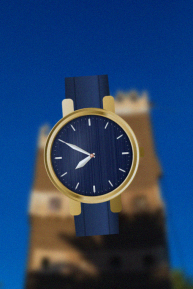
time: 7:50
